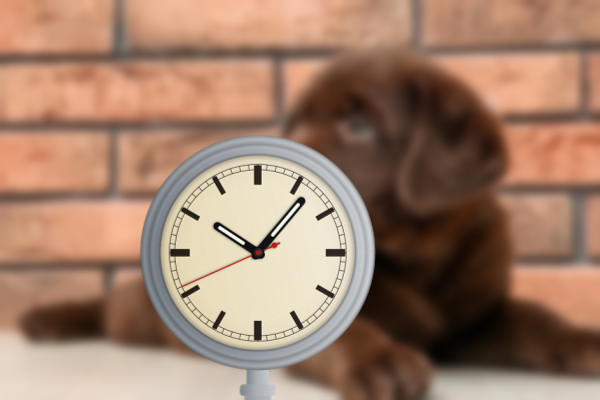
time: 10:06:41
